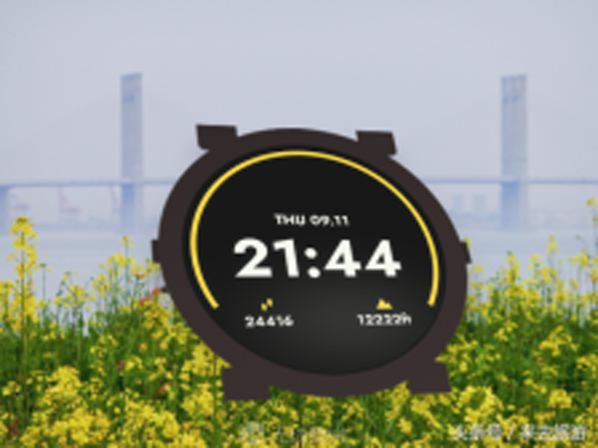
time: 21:44
